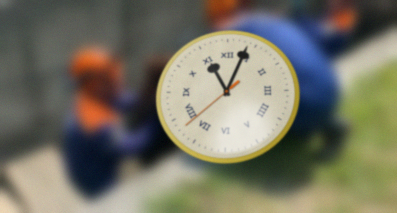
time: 11:03:38
